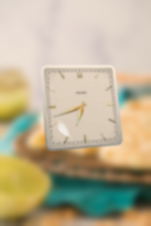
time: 6:42
